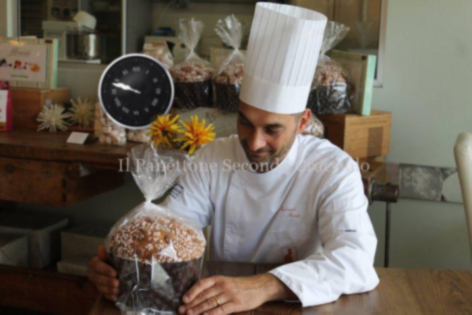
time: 9:48
